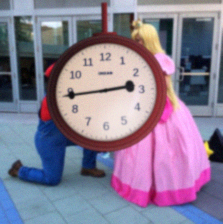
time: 2:44
